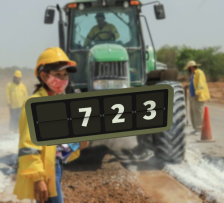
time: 7:23
